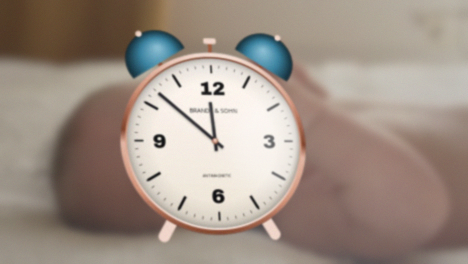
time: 11:52
